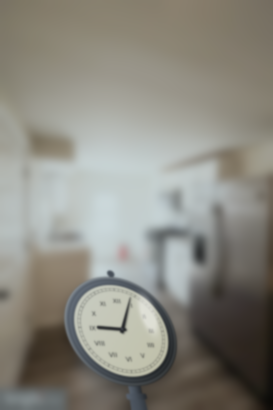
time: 9:04
